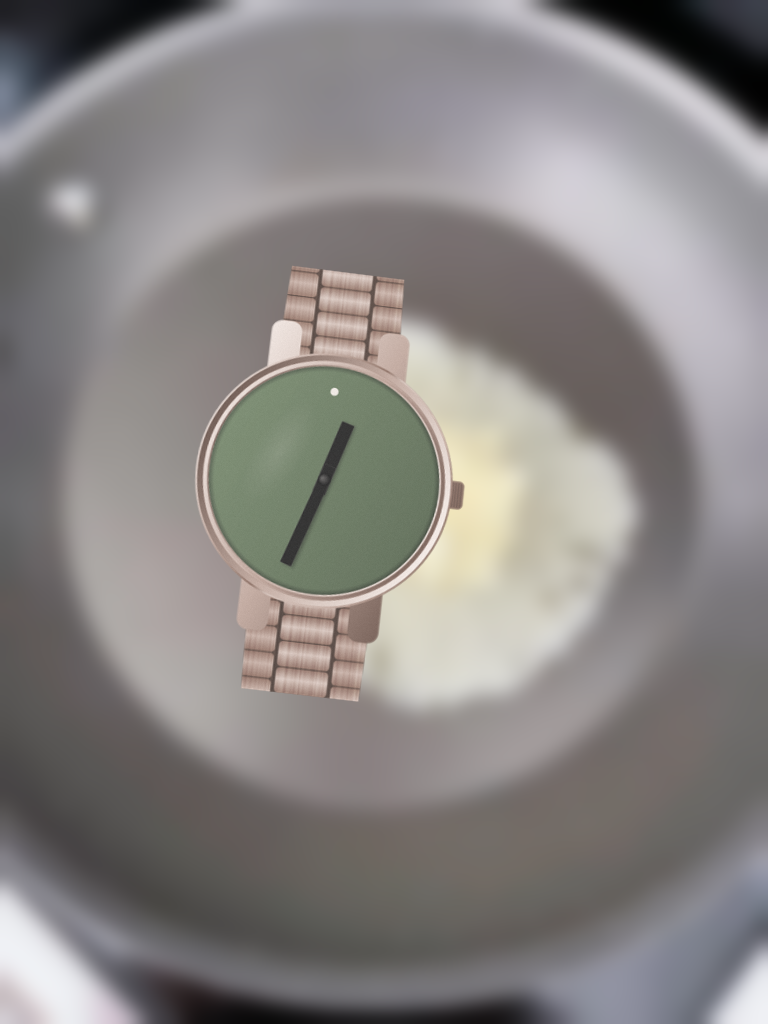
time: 12:33
